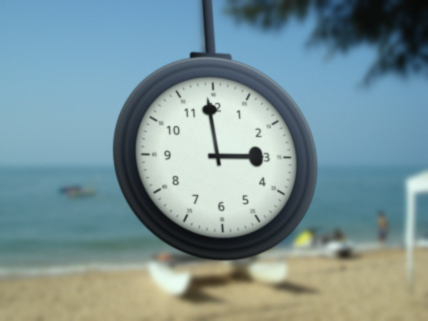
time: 2:59
